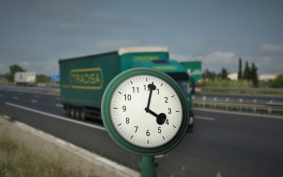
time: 4:02
